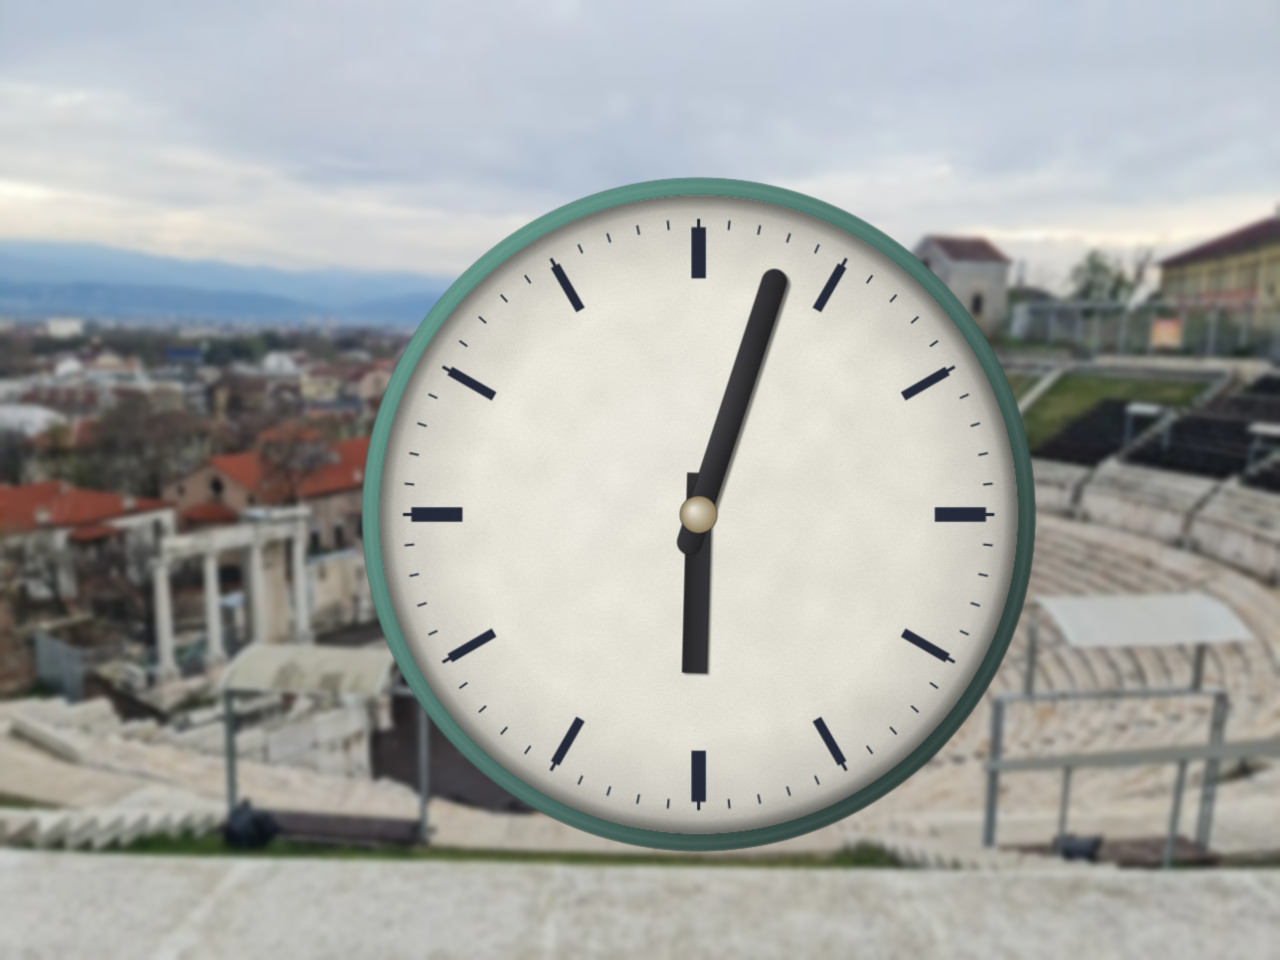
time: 6:03
